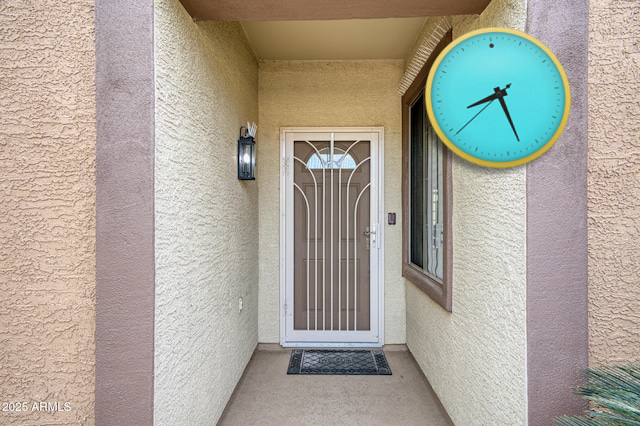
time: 8:27:39
